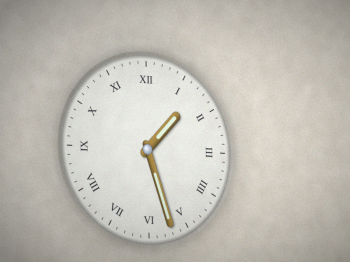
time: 1:27
